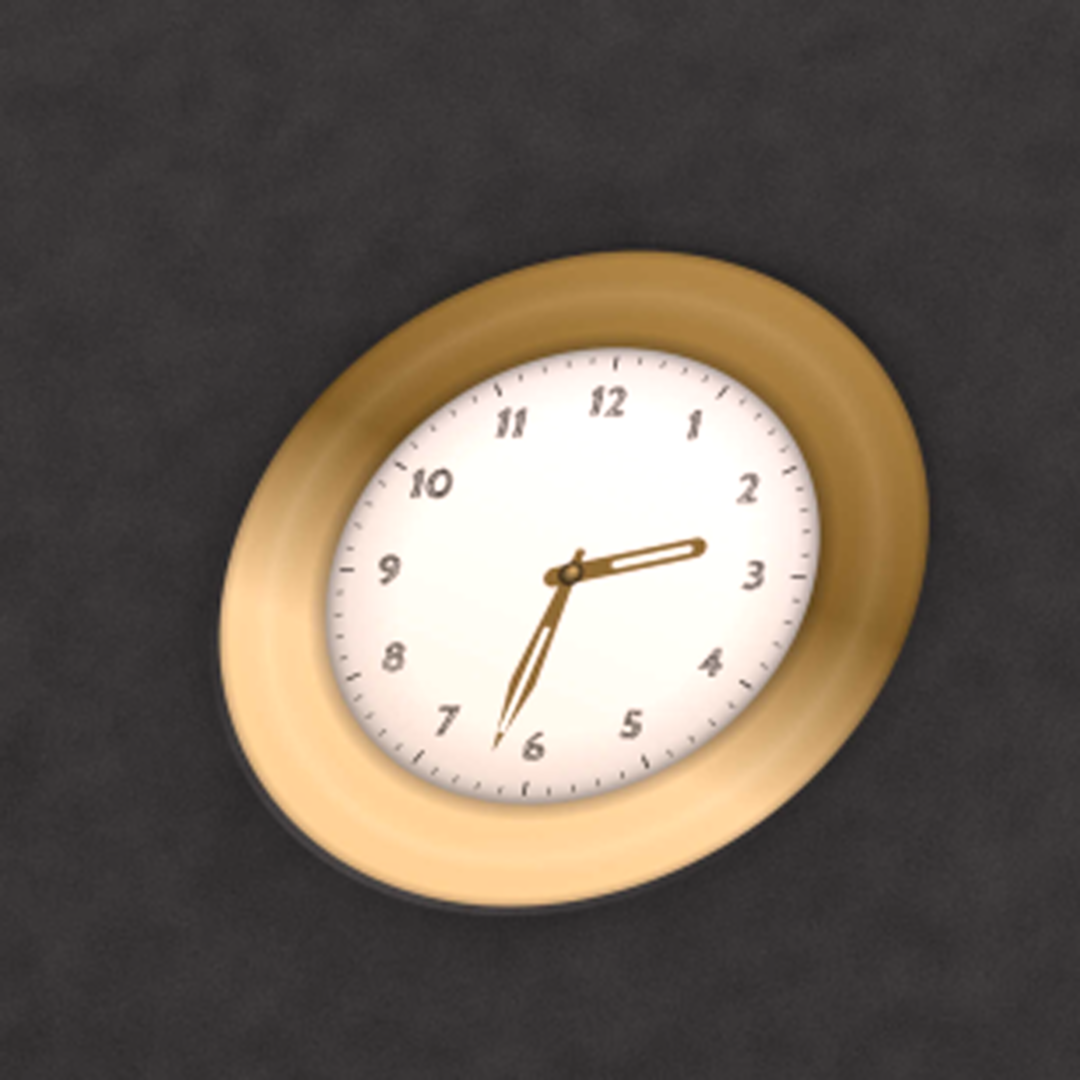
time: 2:32
